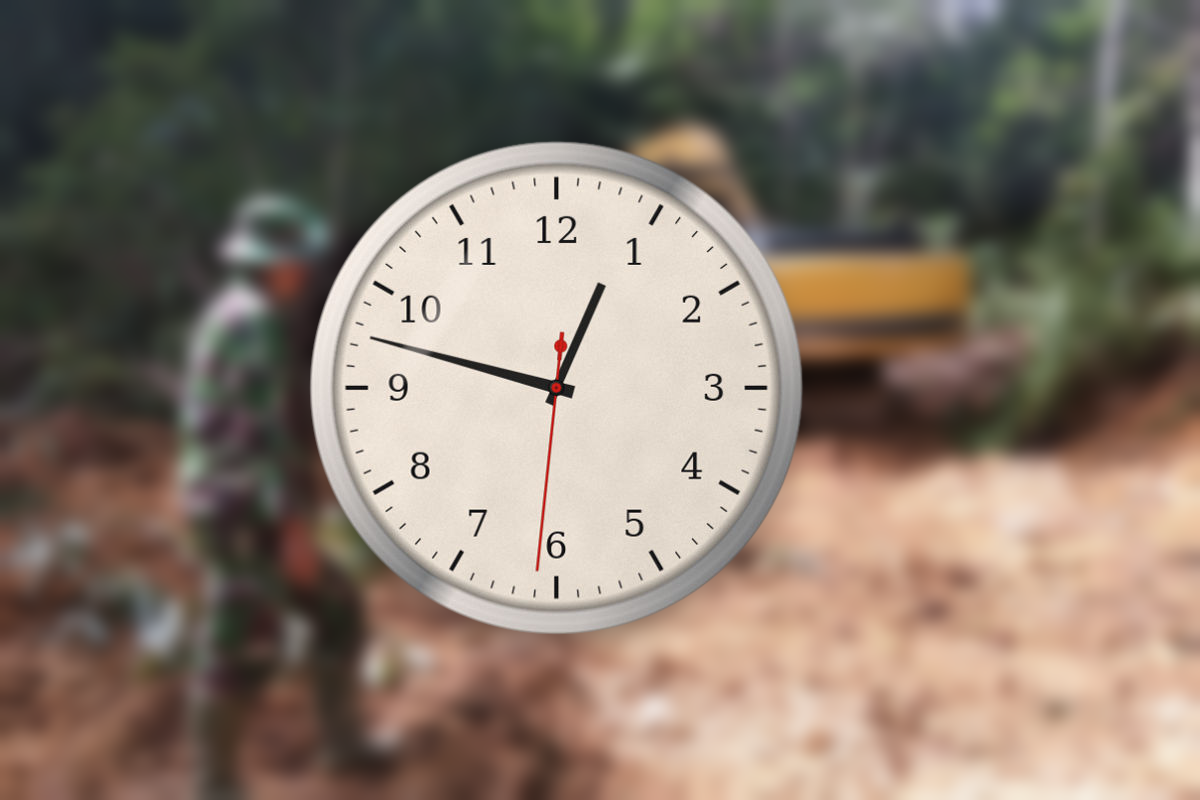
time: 12:47:31
